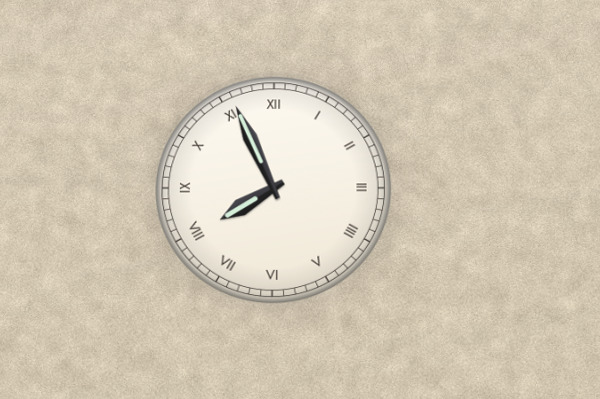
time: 7:56
